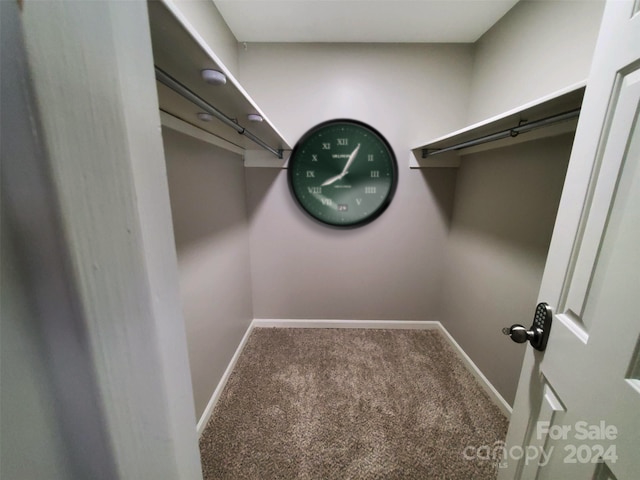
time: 8:05
